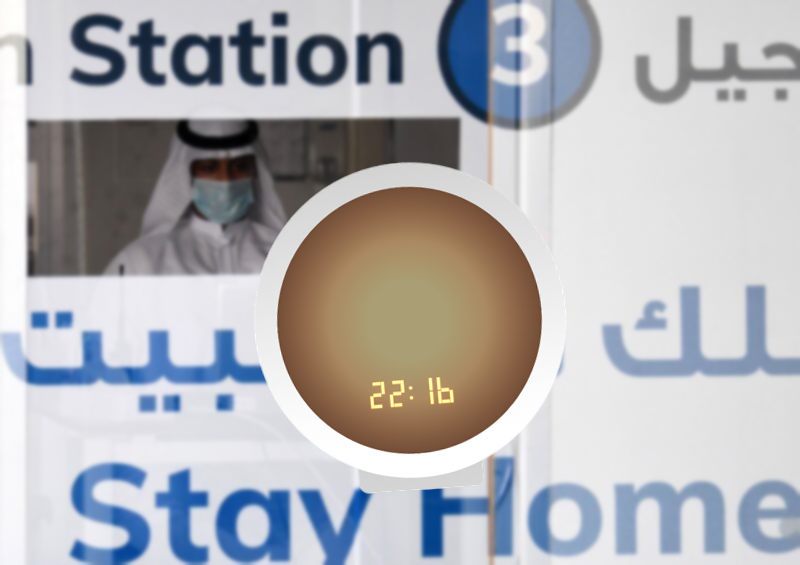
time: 22:16
